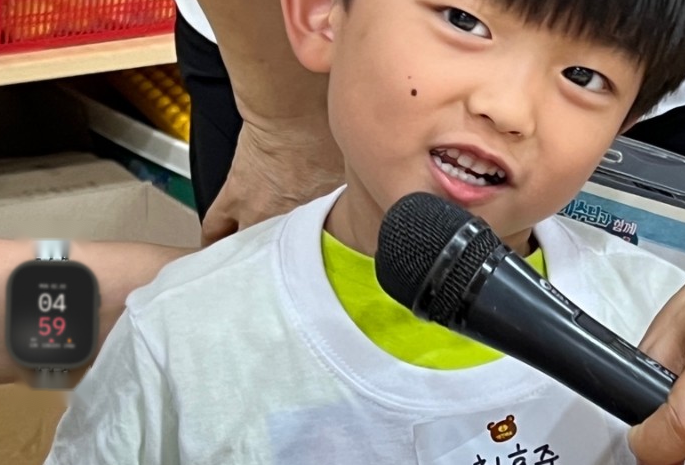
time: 4:59
